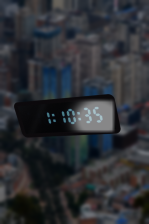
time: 1:10:35
